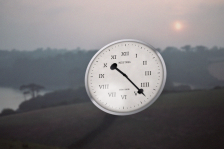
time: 10:23
